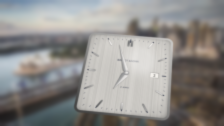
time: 6:57
